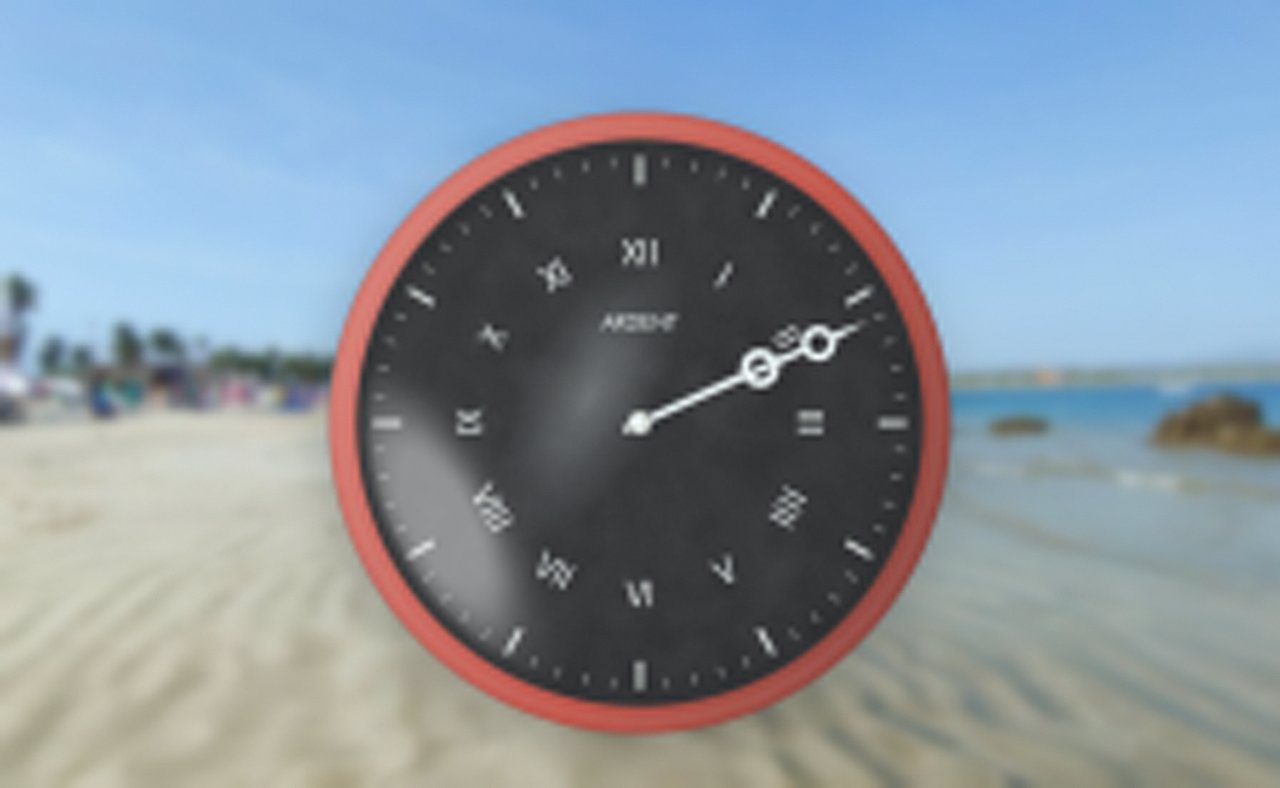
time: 2:11
